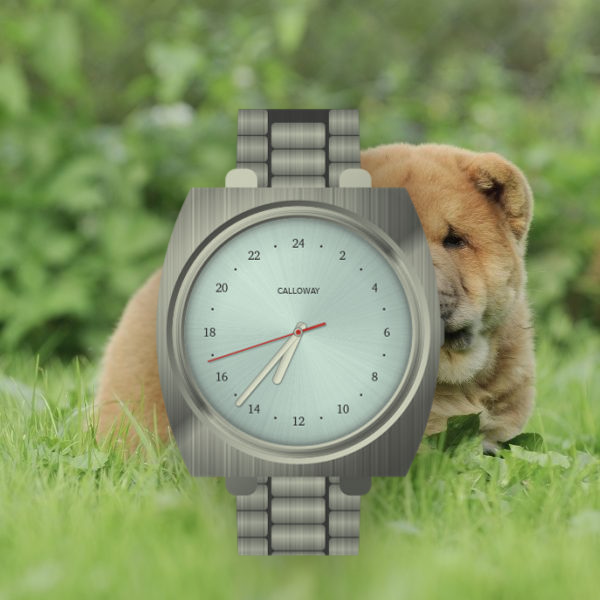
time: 13:36:42
